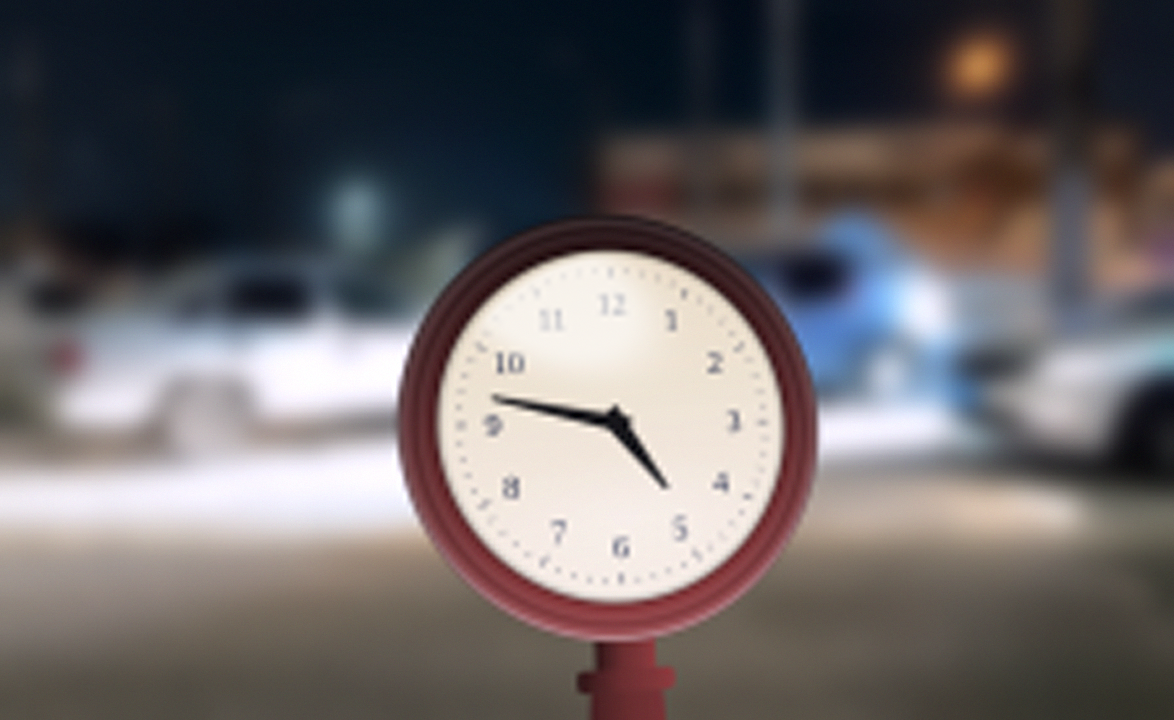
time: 4:47
